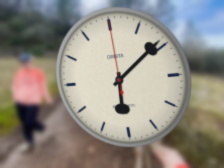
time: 6:09:00
